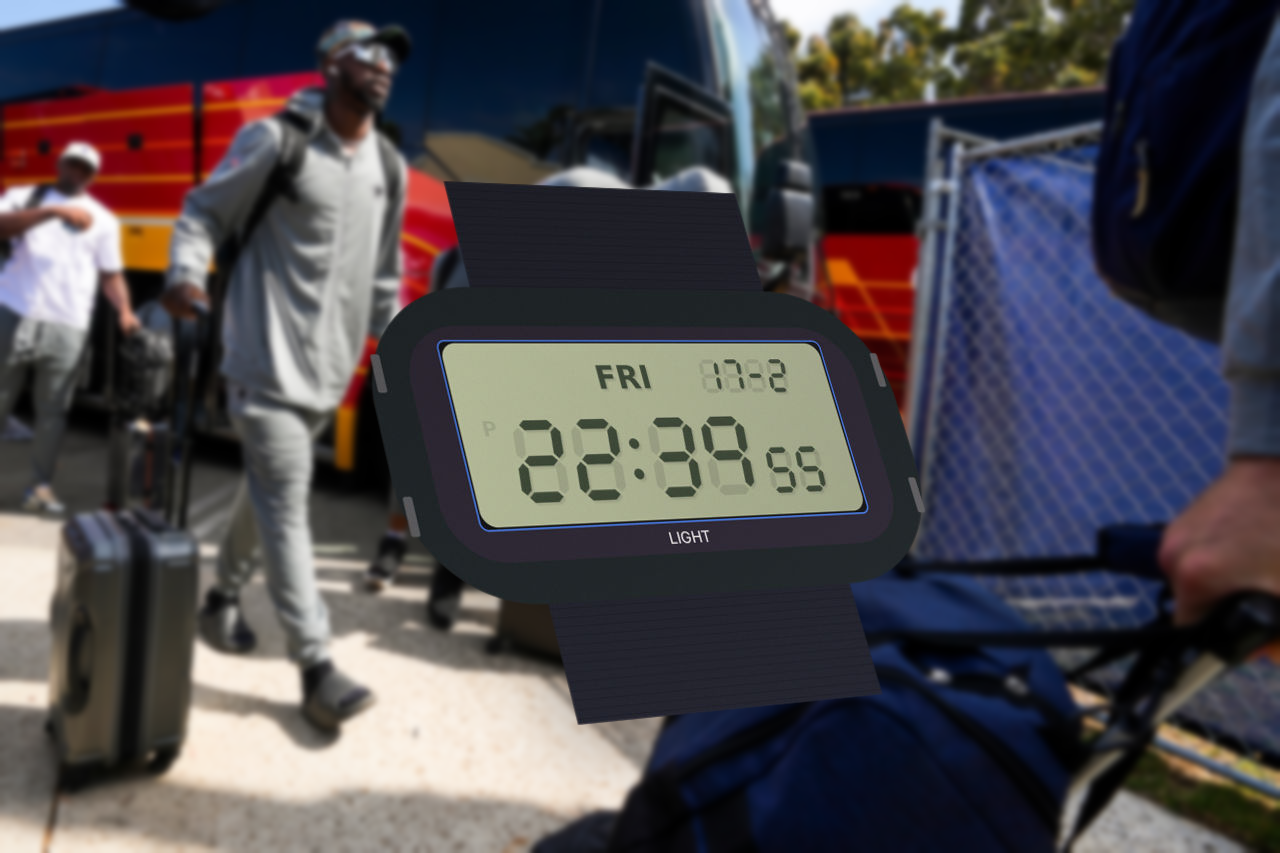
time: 22:39:55
